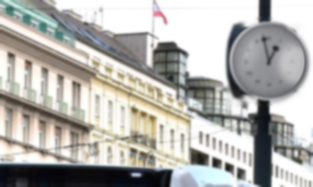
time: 12:58
